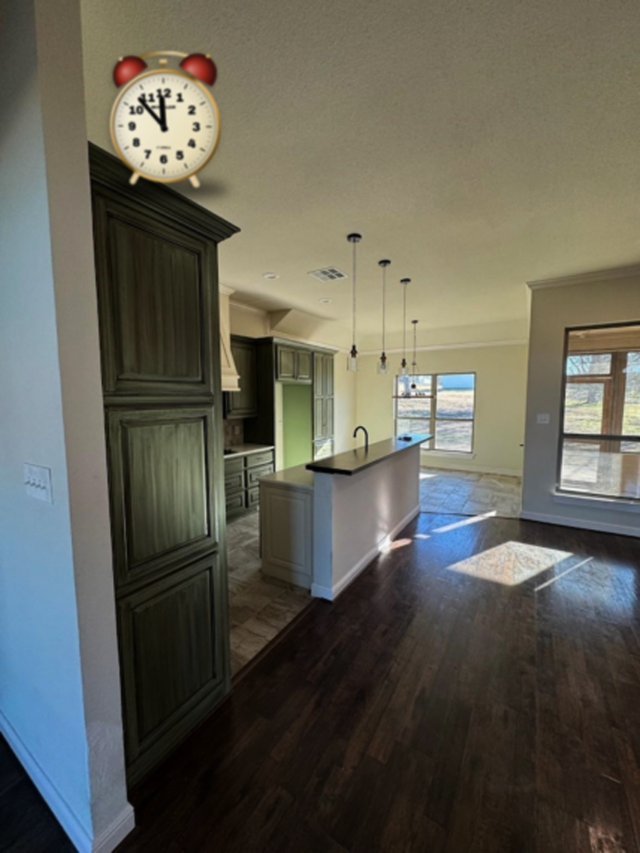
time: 11:53
